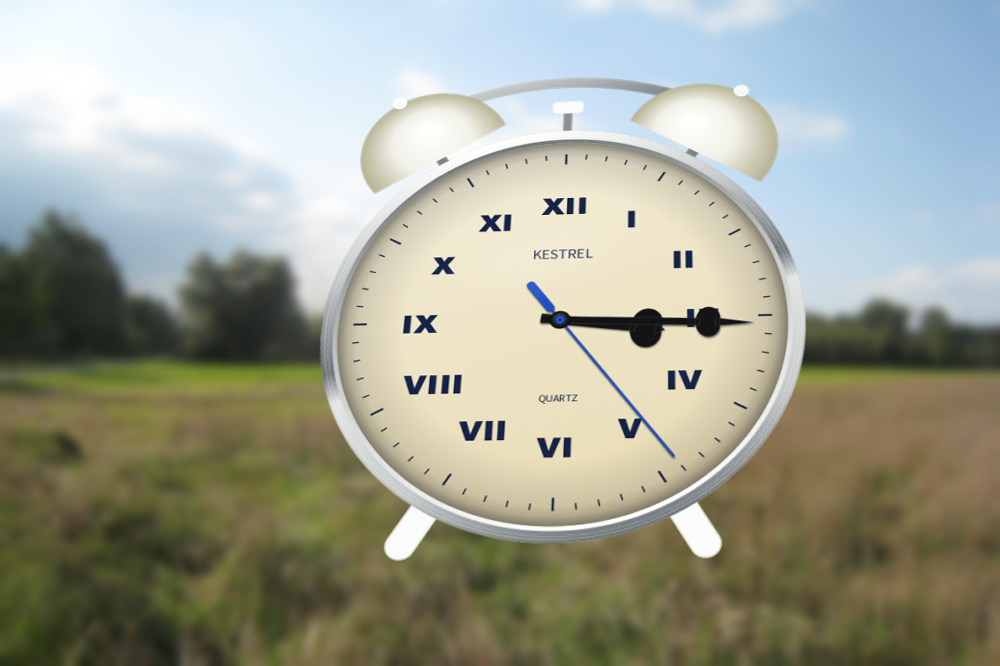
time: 3:15:24
